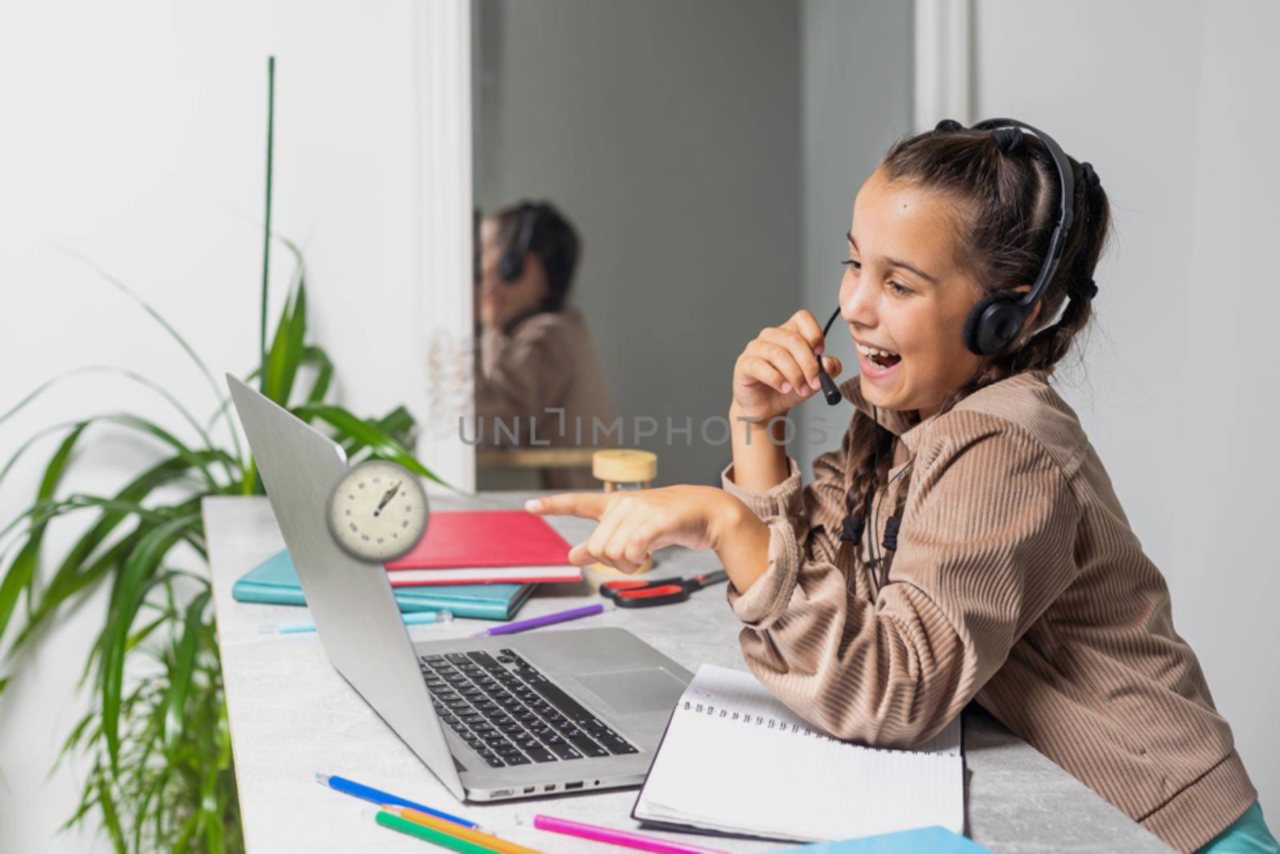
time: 1:07
